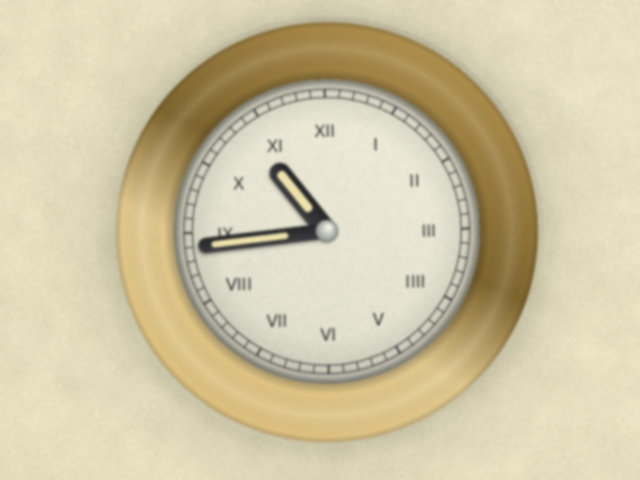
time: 10:44
